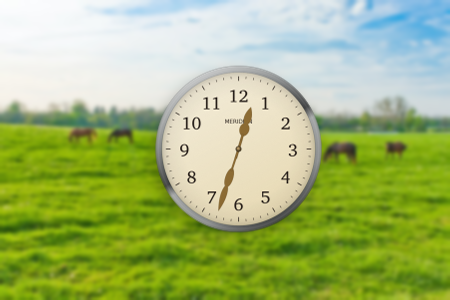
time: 12:33
